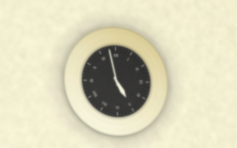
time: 4:58
